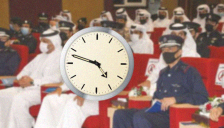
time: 4:48
